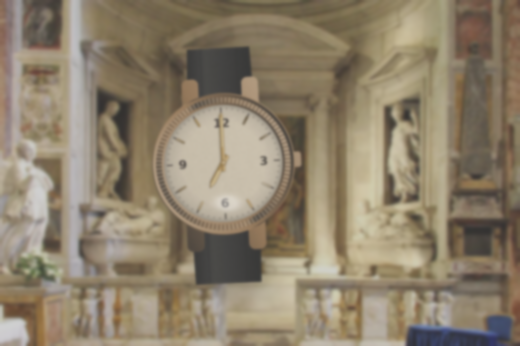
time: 7:00
